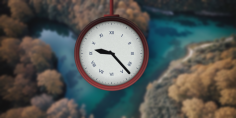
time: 9:23
